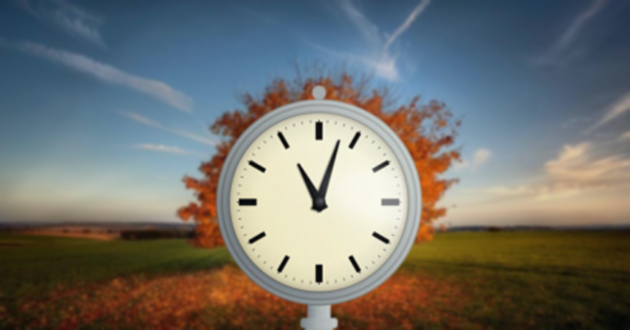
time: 11:03
